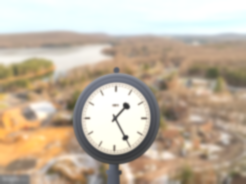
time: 1:25
